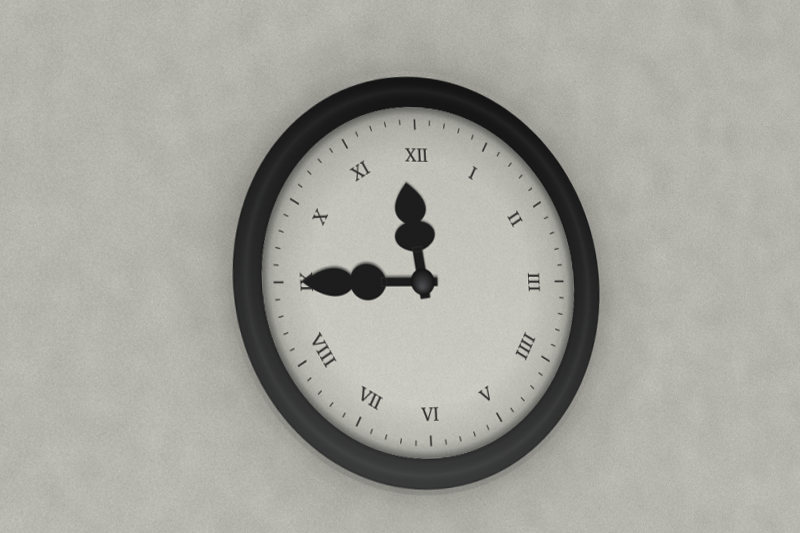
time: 11:45
